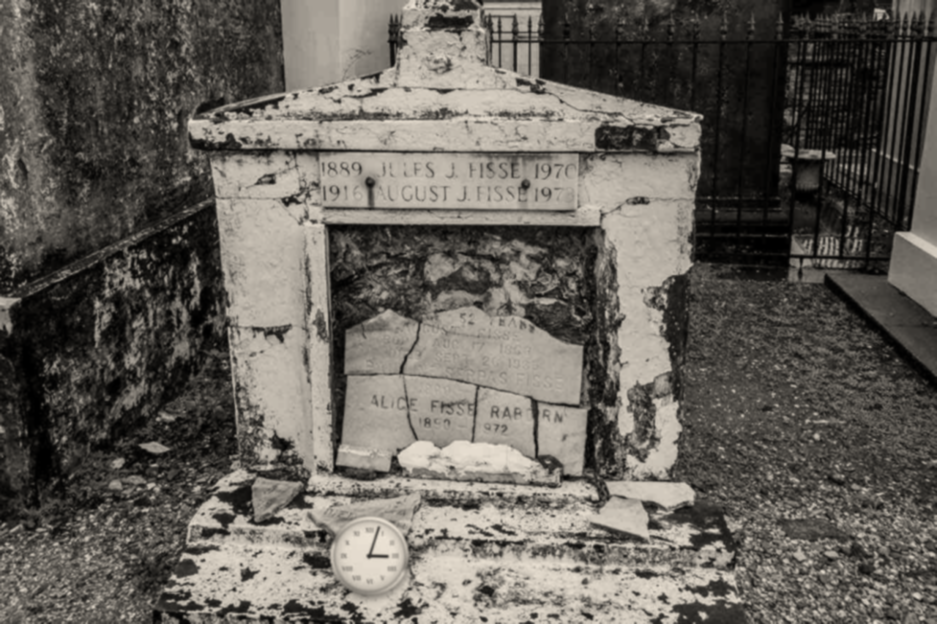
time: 3:03
